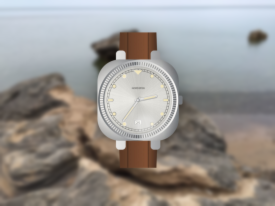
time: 2:36
